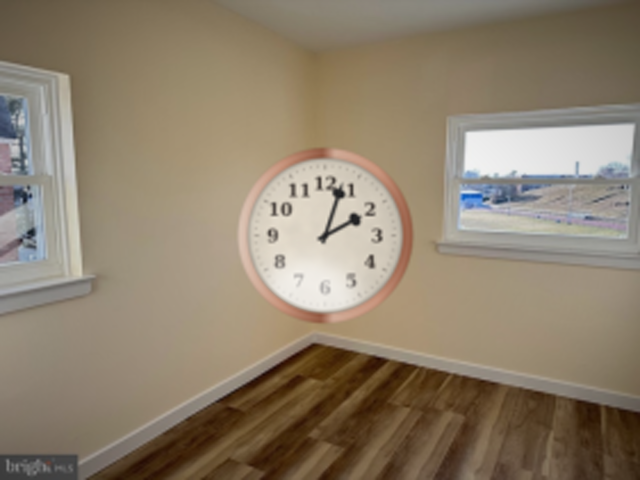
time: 2:03
